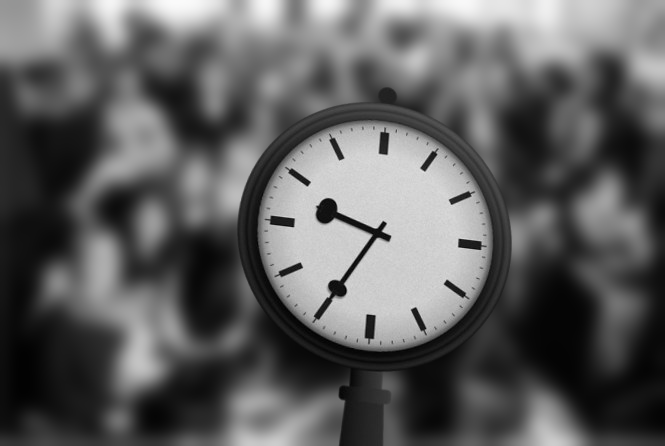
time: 9:35
